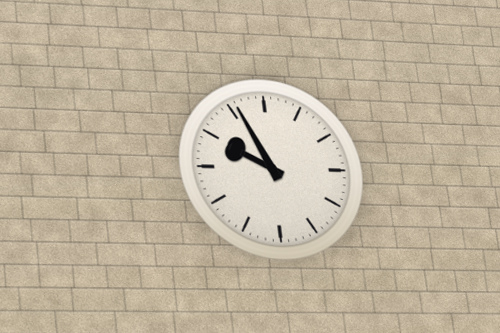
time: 9:56
